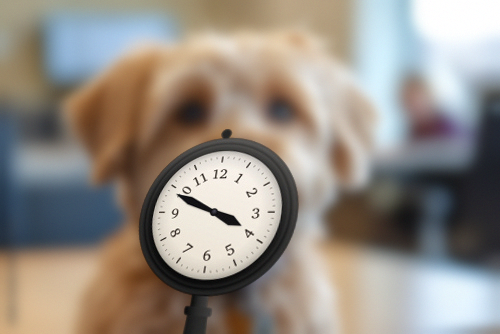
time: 3:49
